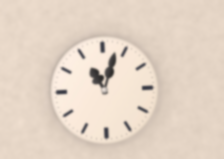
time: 11:03
